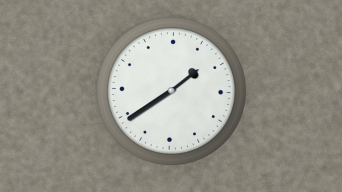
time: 1:39
